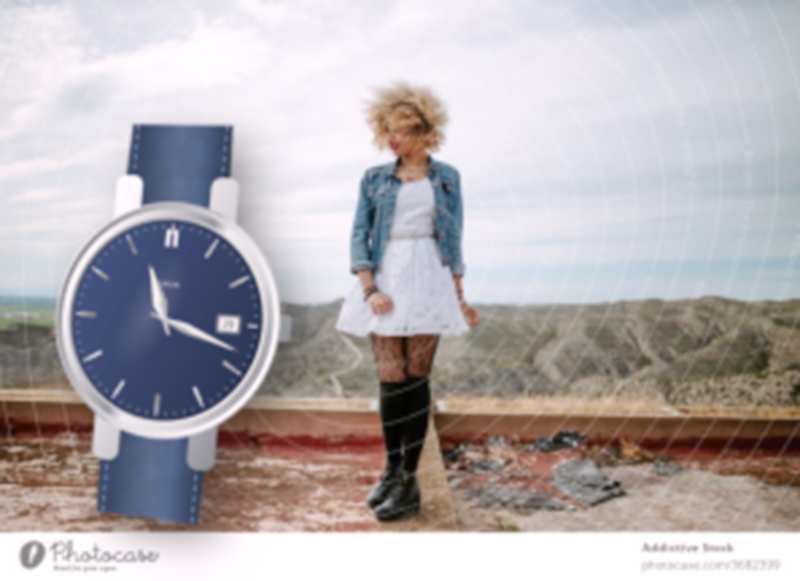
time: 11:18
